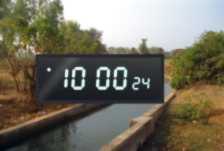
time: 10:00:24
